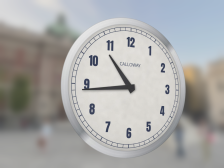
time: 10:44
